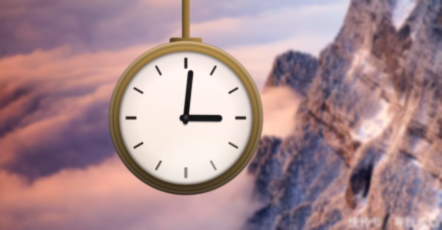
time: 3:01
